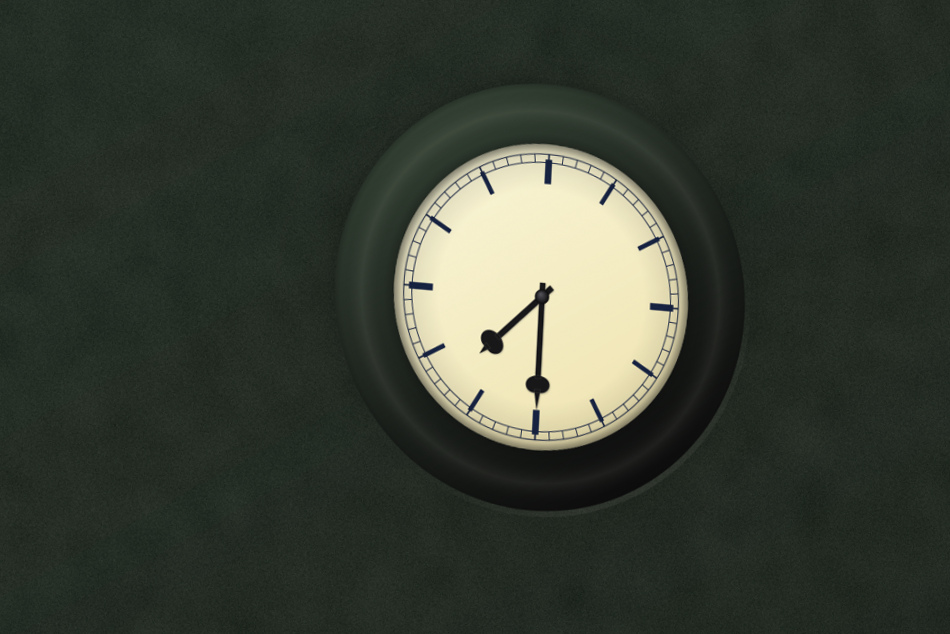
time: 7:30
